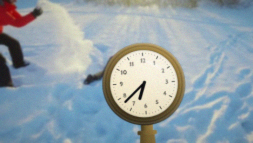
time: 6:38
